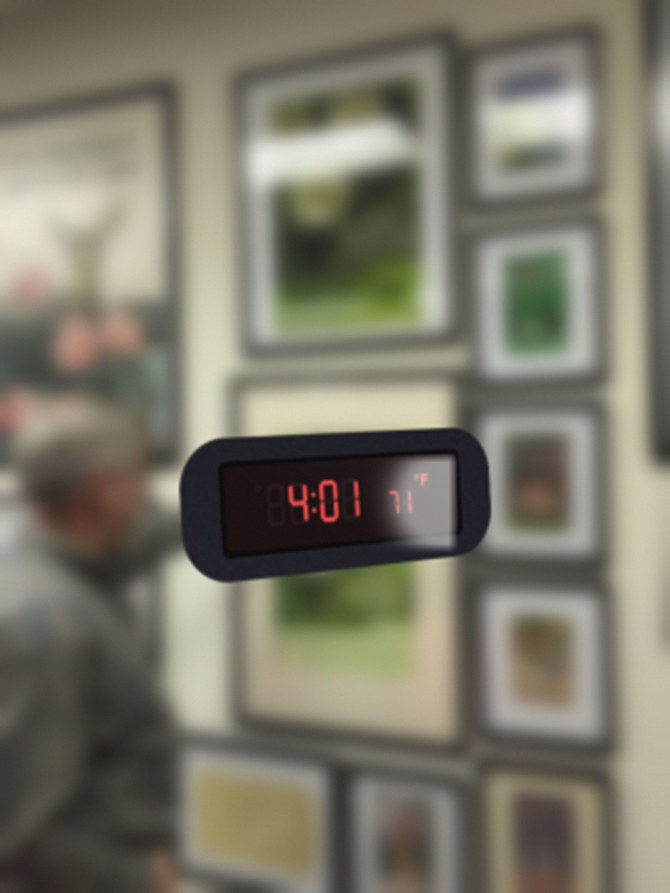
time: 4:01
